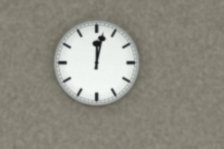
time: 12:02
